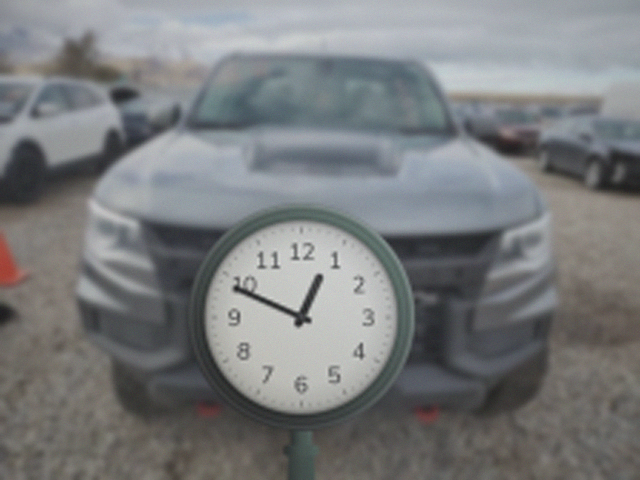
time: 12:49
